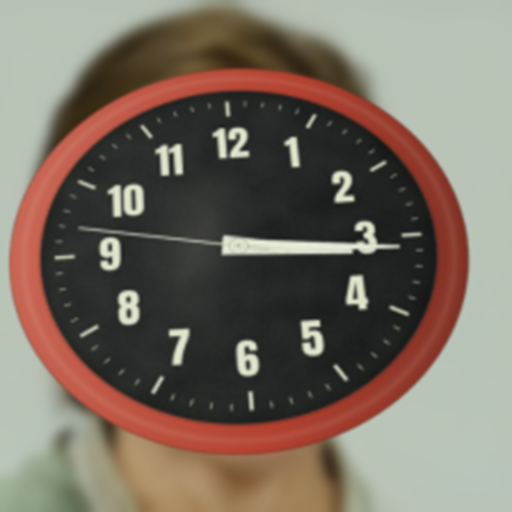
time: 3:15:47
